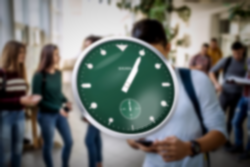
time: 1:05
